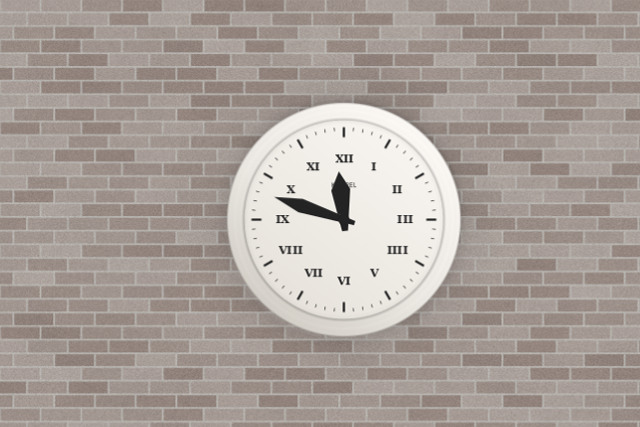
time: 11:48
